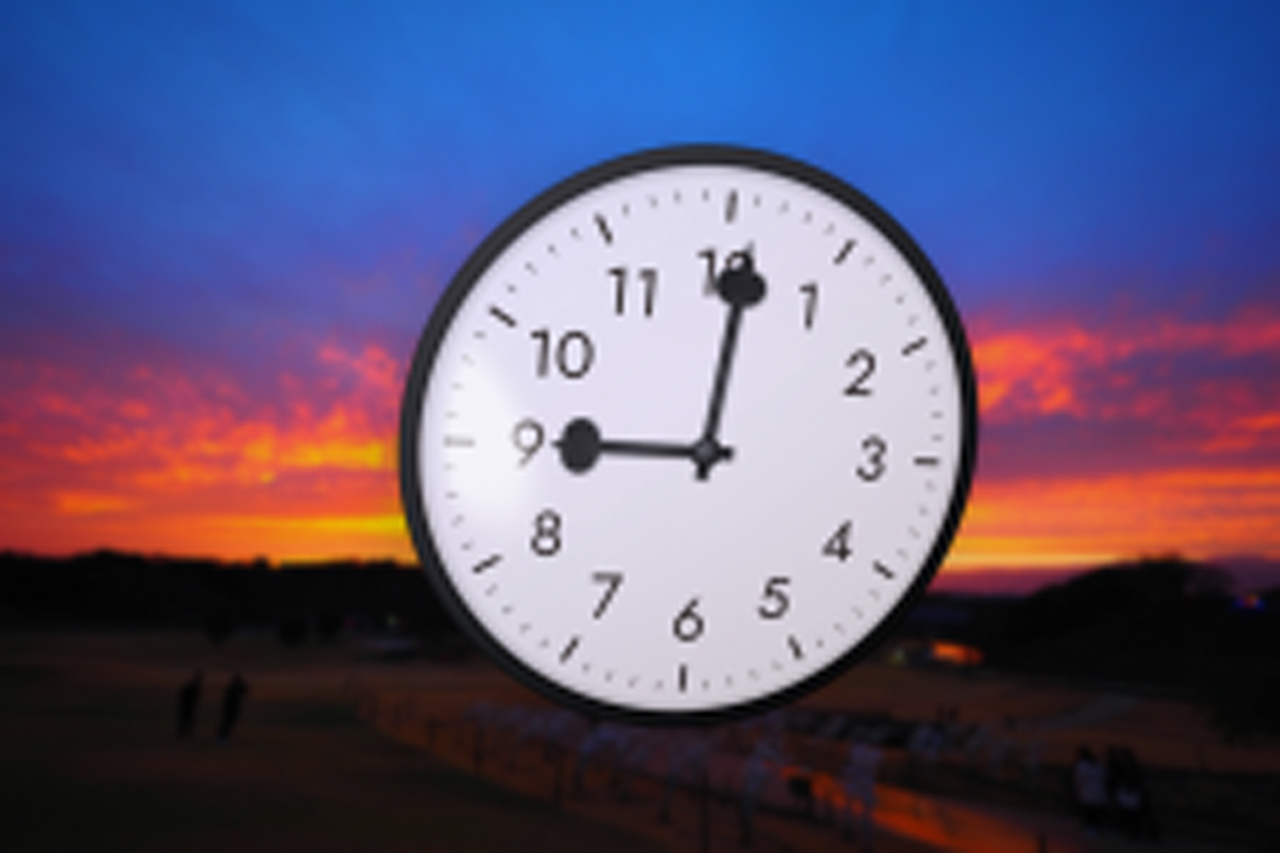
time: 9:01
